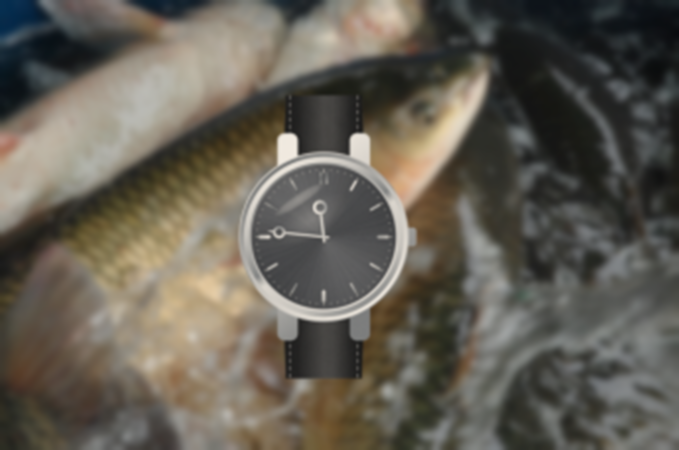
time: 11:46
